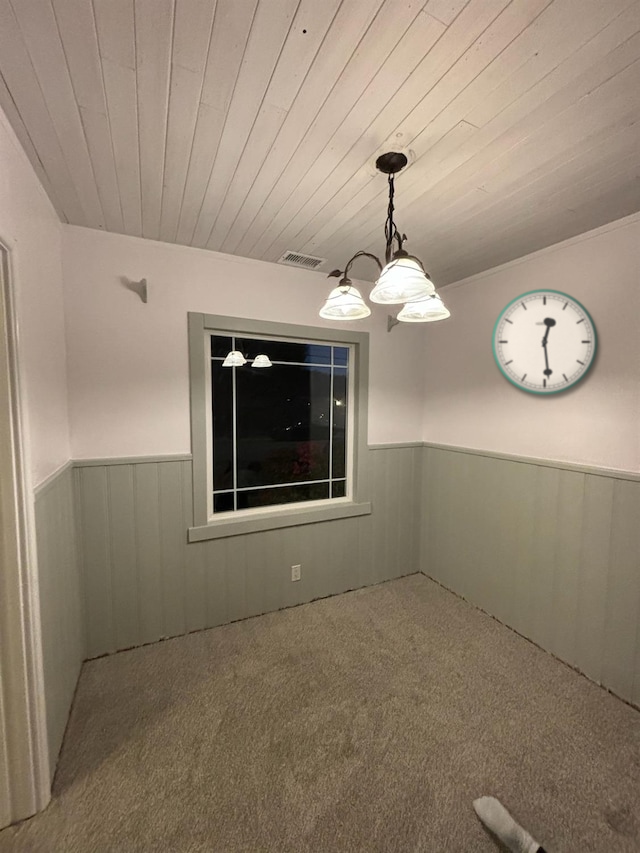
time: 12:29
